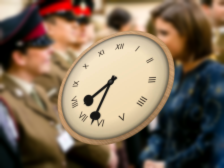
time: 7:32
